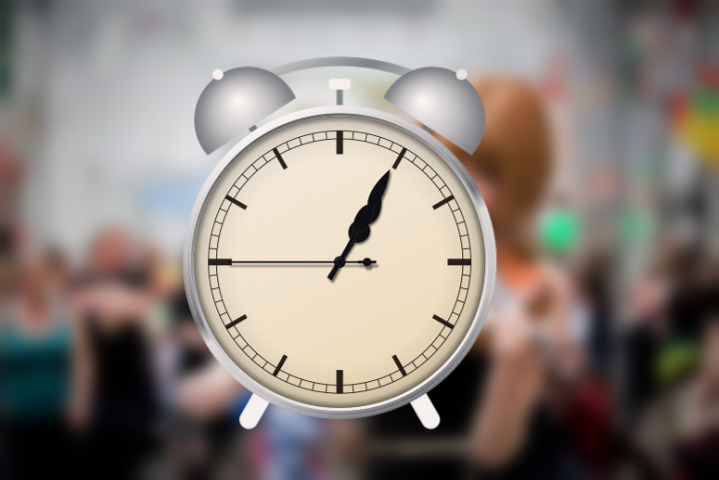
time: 1:04:45
